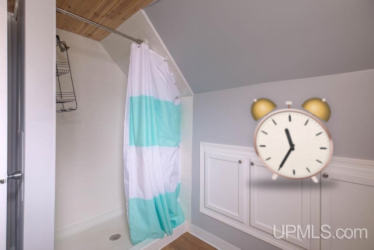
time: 11:35
